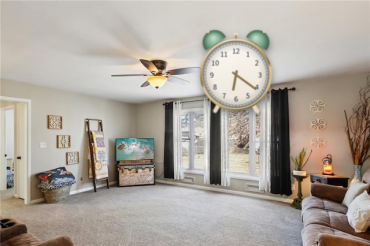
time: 6:21
